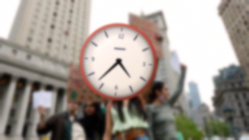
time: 4:37
